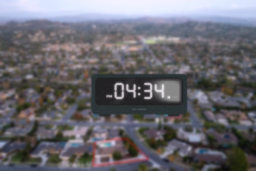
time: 4:34
